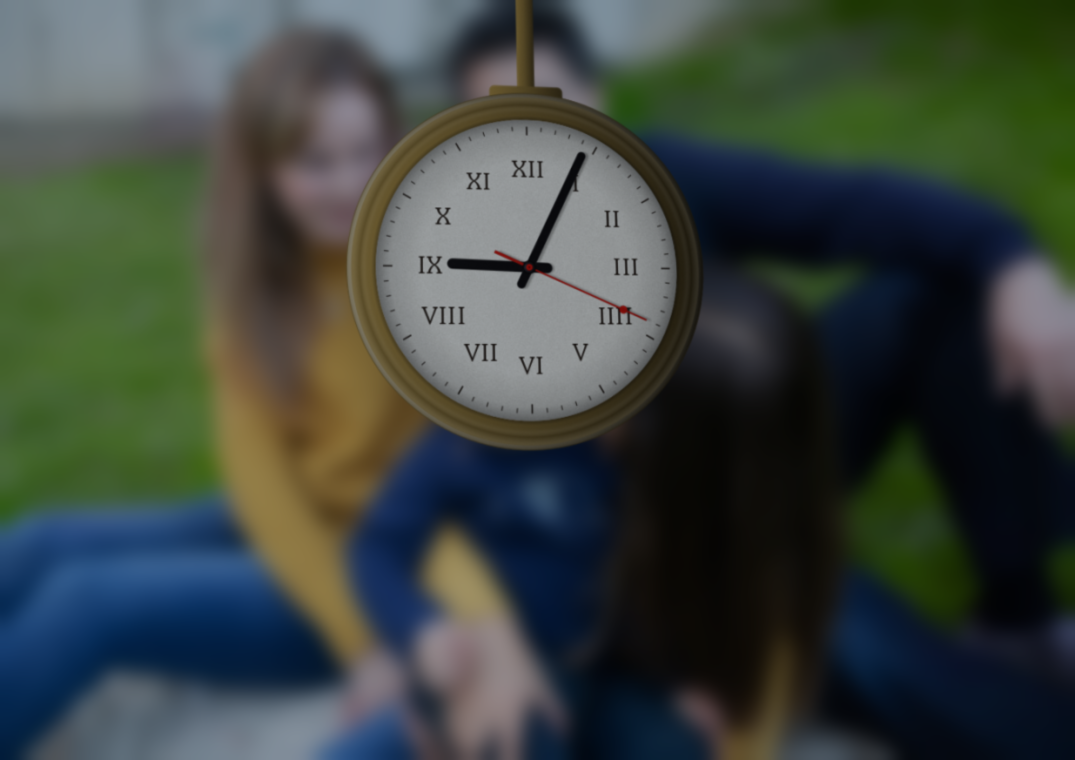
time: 9:04:19
